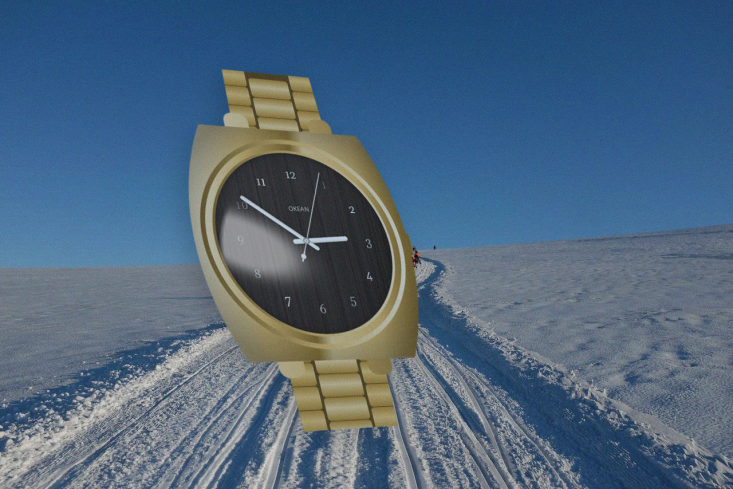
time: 2:51:04
